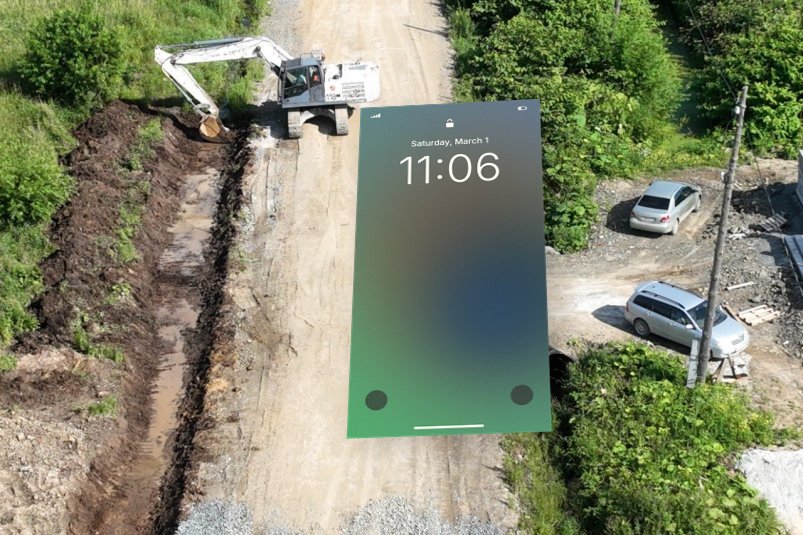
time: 11:06
